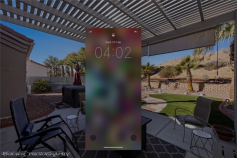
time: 4:02
